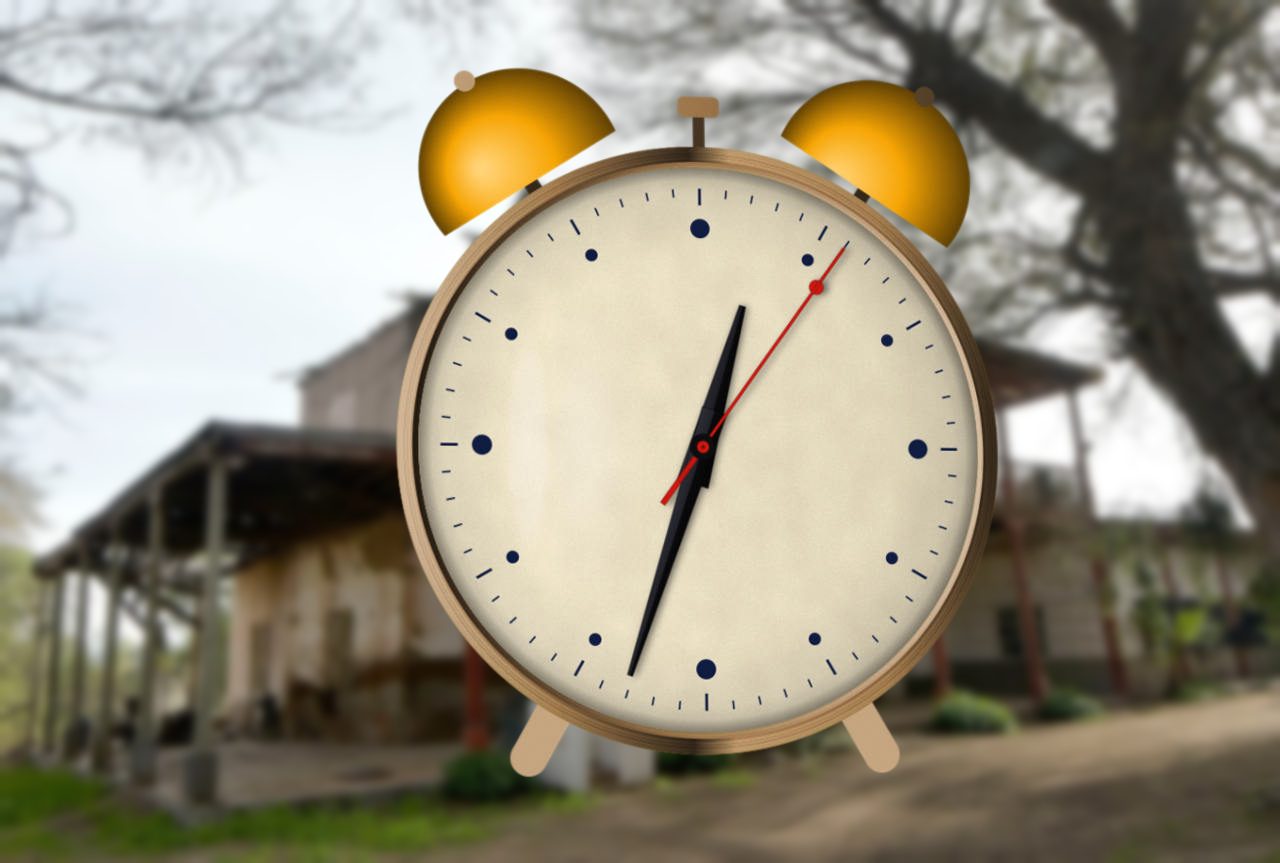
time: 12:33:06
